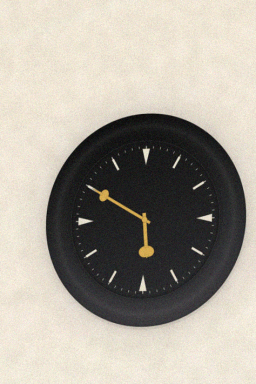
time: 5:50
